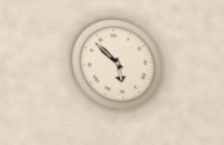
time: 5:53
